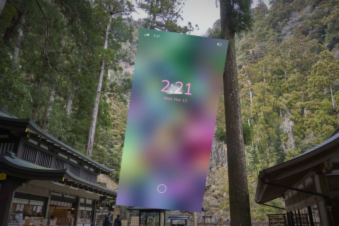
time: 2:21
